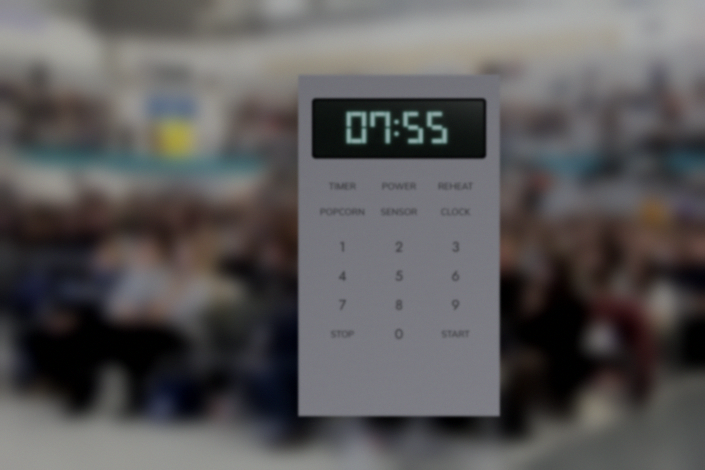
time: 7:55
